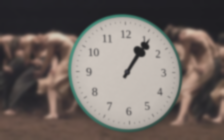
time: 1:06
